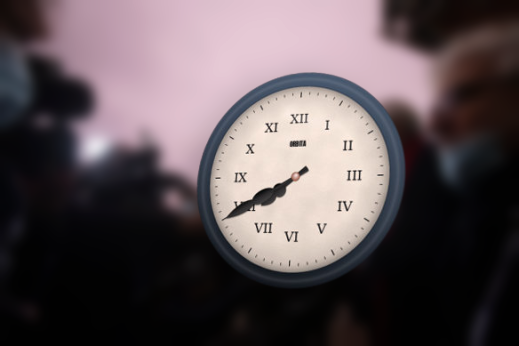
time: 7:40
